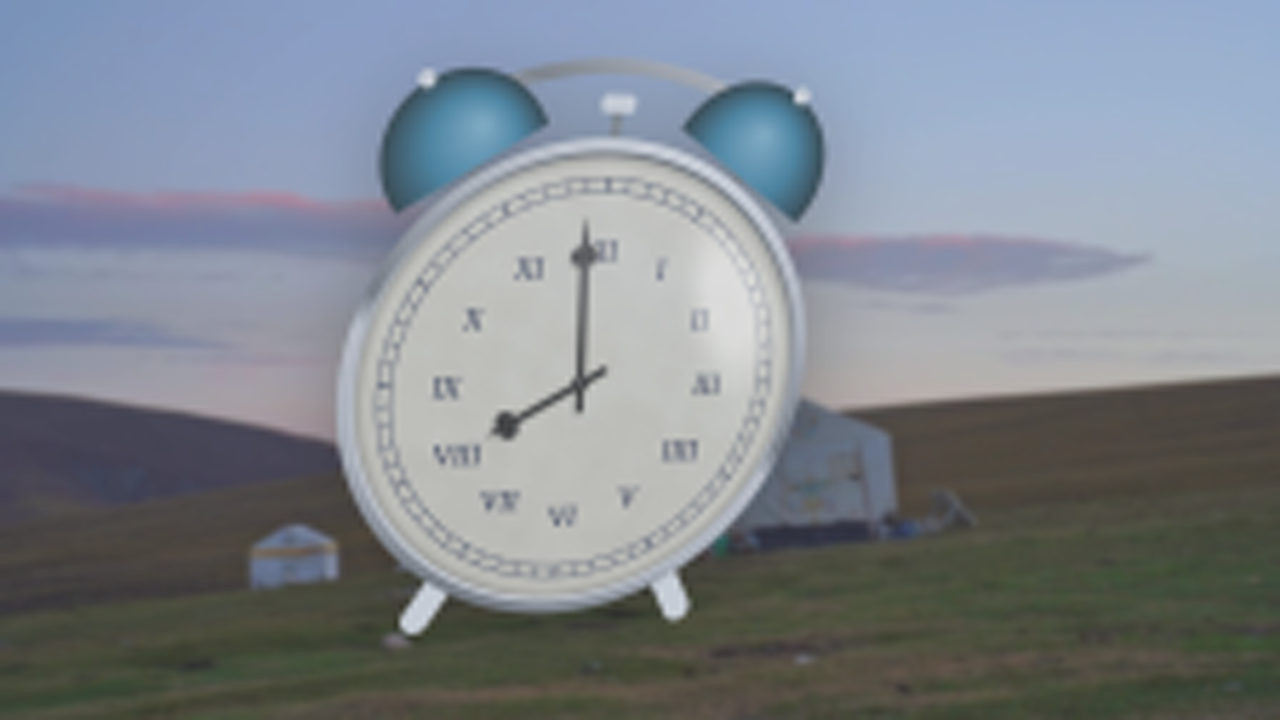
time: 7:59
